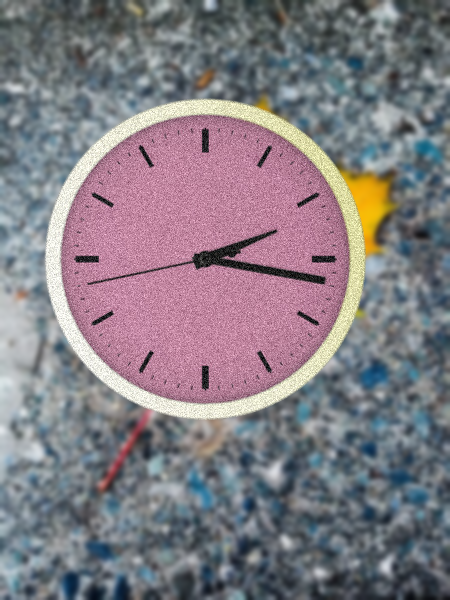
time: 2:16:43
